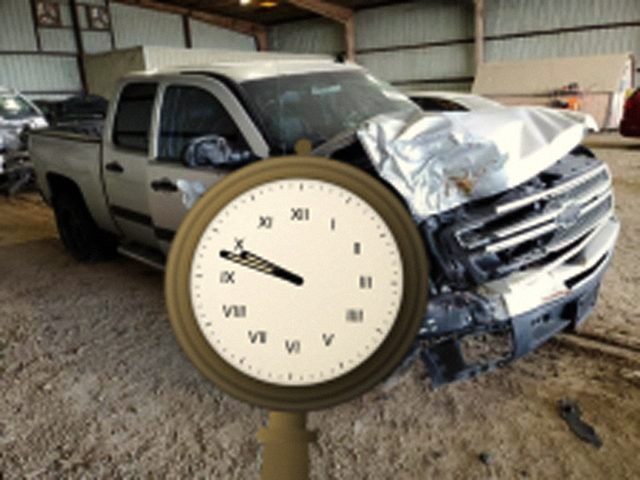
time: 9:48
